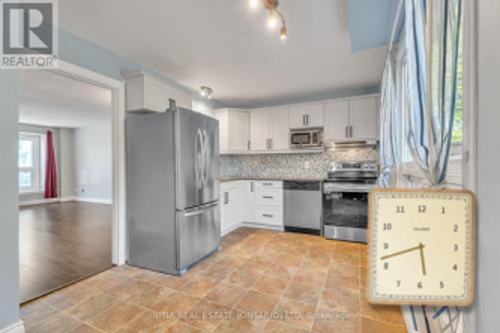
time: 5:42
